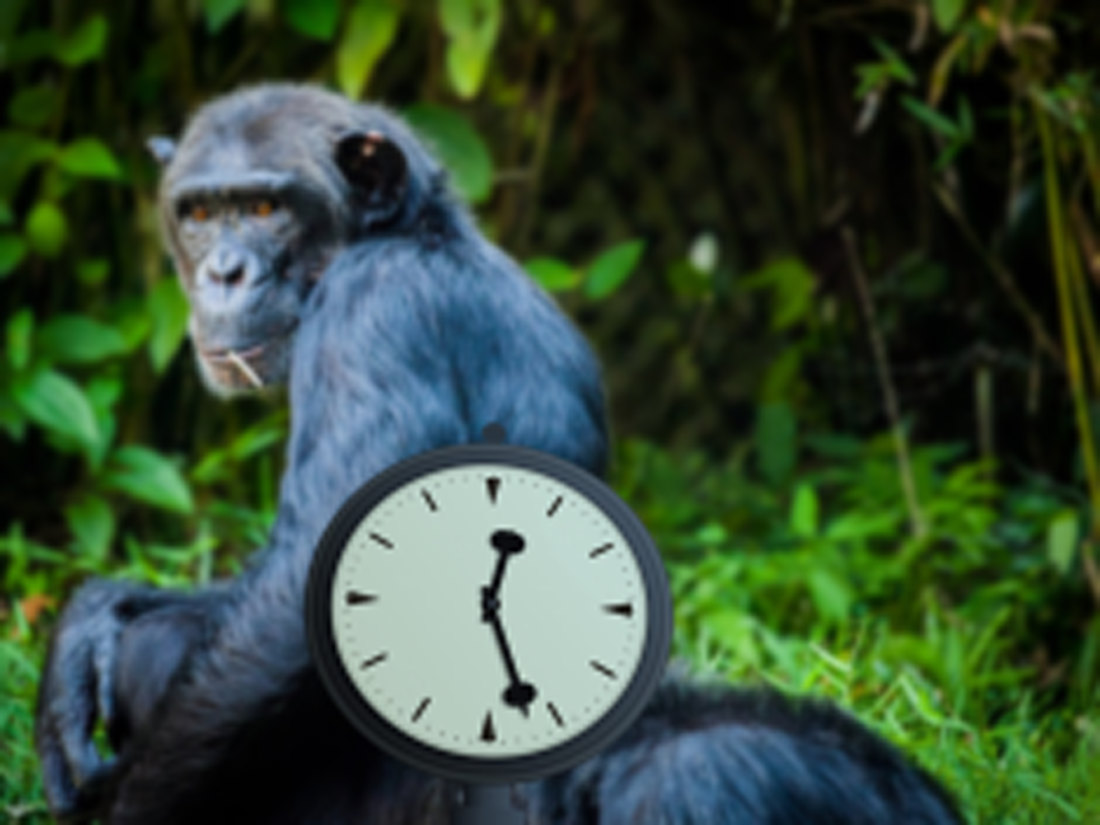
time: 12:27
